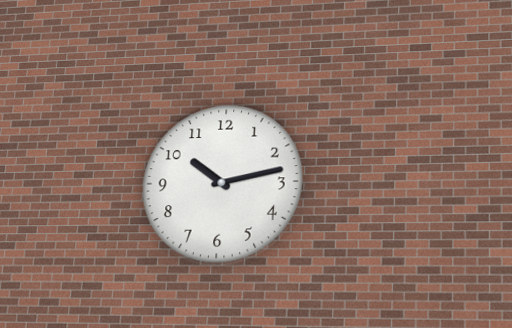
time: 10:13
